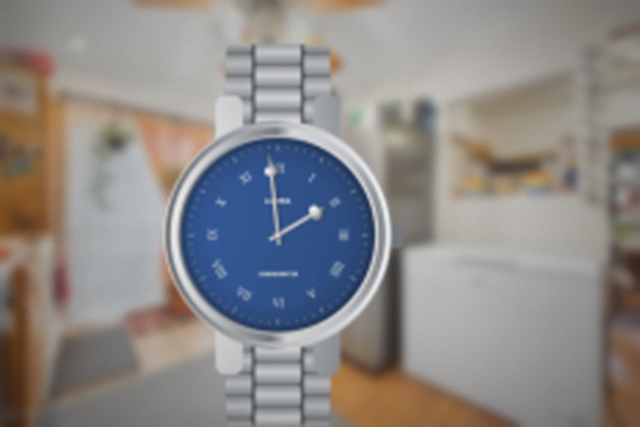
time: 1:59
